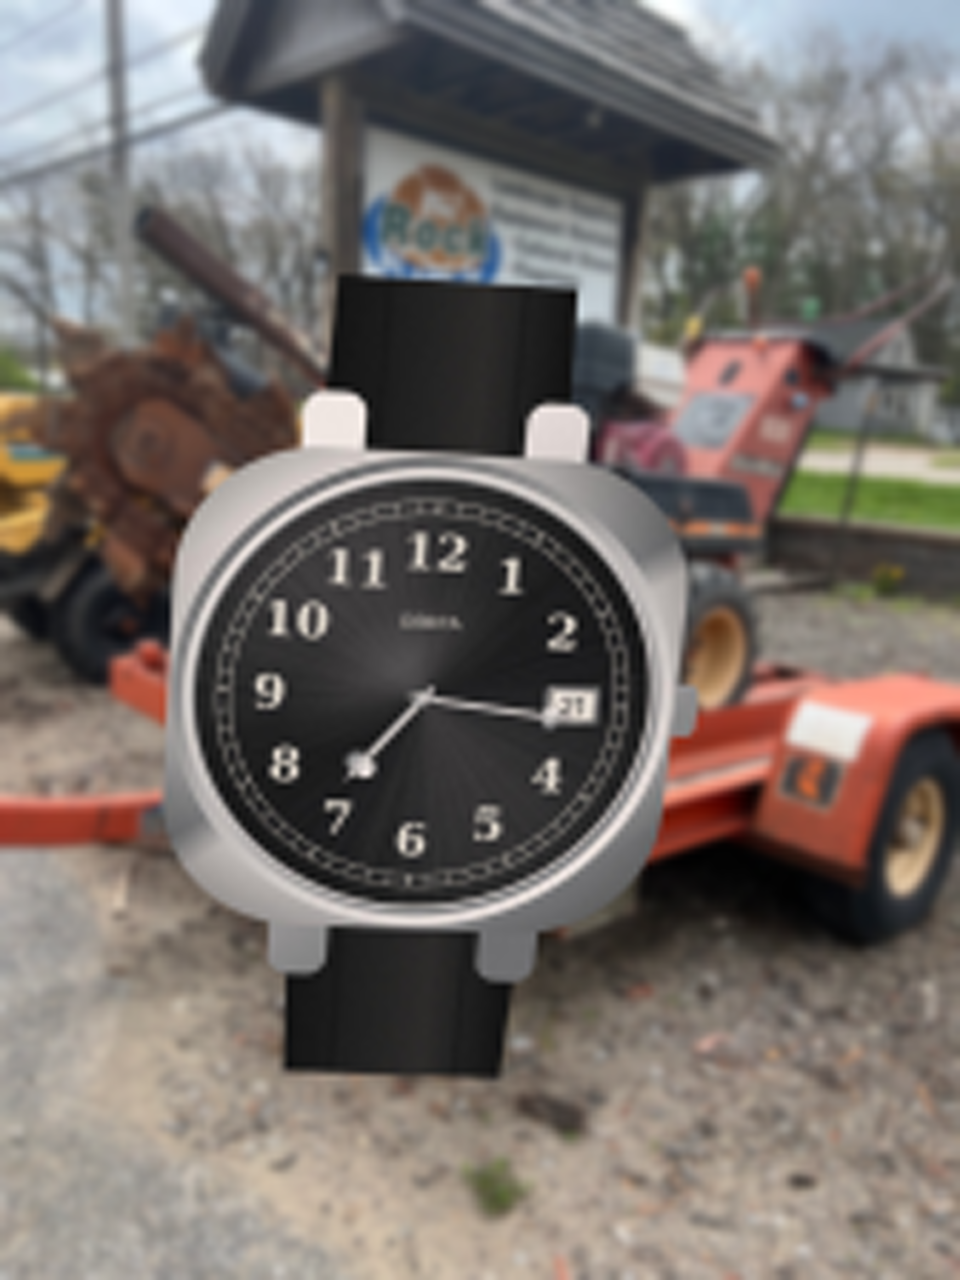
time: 7:16
